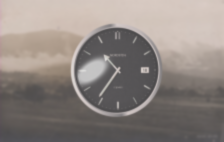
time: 10:36
